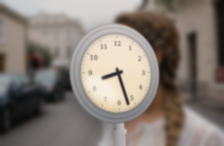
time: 8:27
